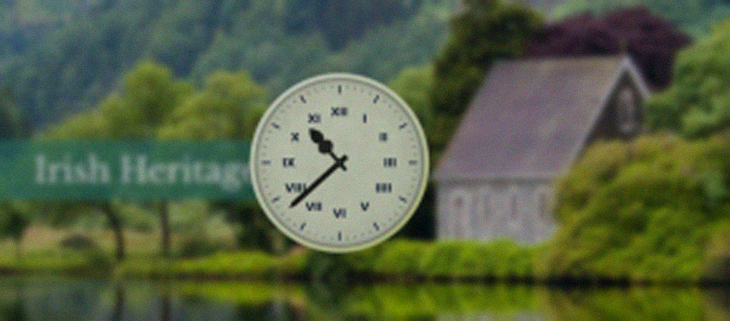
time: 10:38
